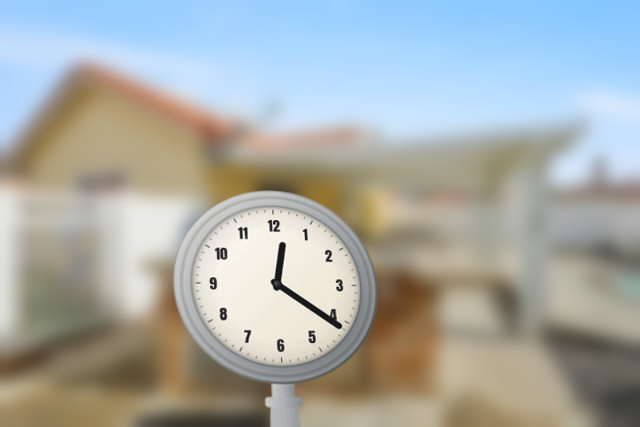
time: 12:21
